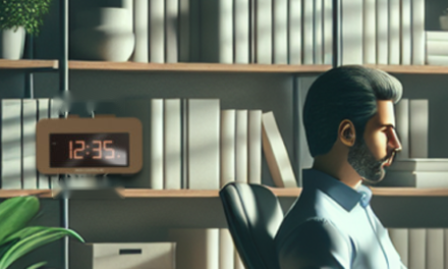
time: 12:35
